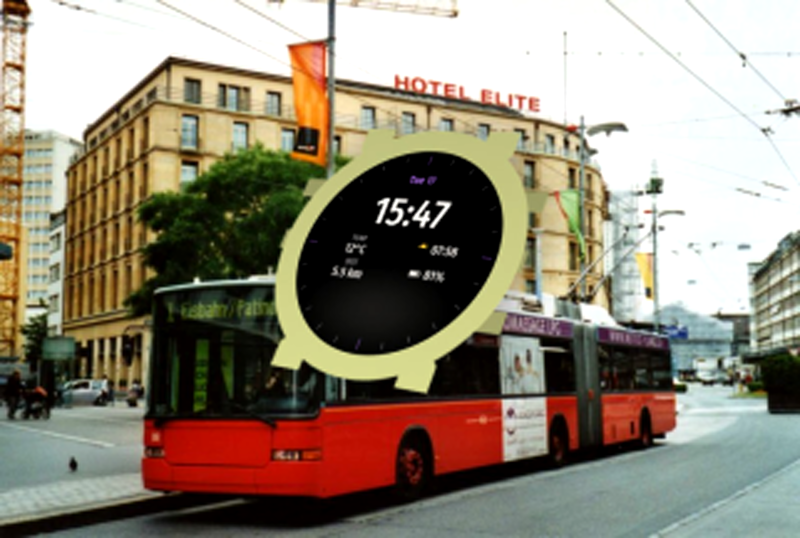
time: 15:47
